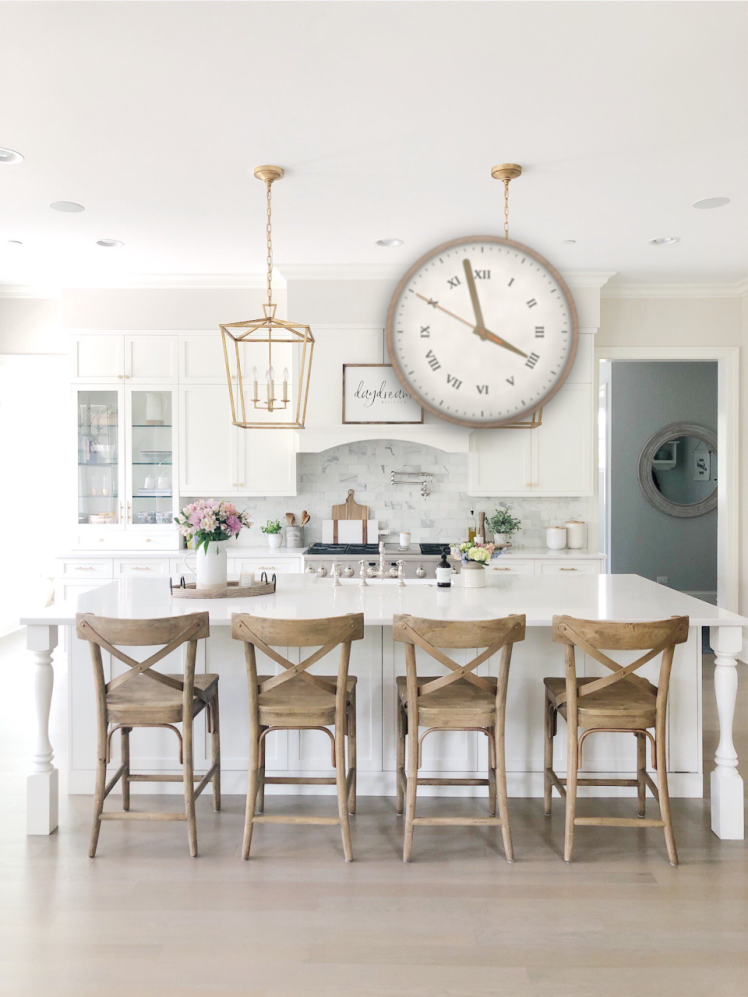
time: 3:57:50
